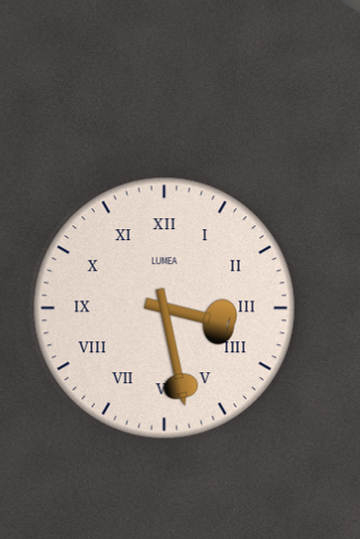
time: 3:28
